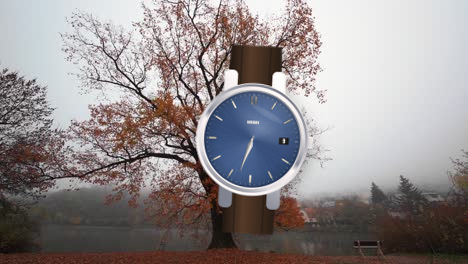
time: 6:33
